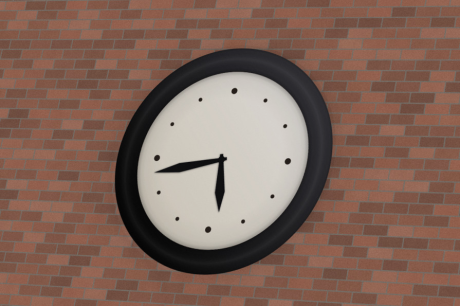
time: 5:43
